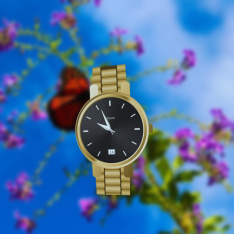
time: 9:56
